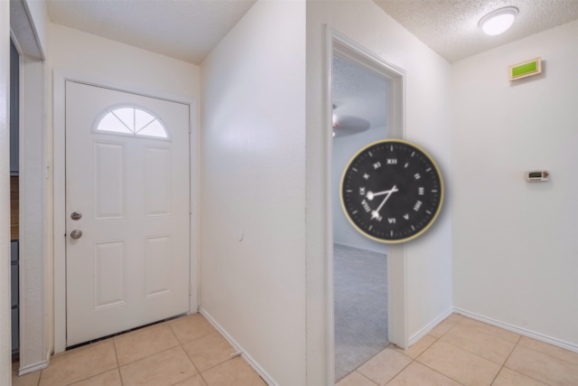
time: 8:36
